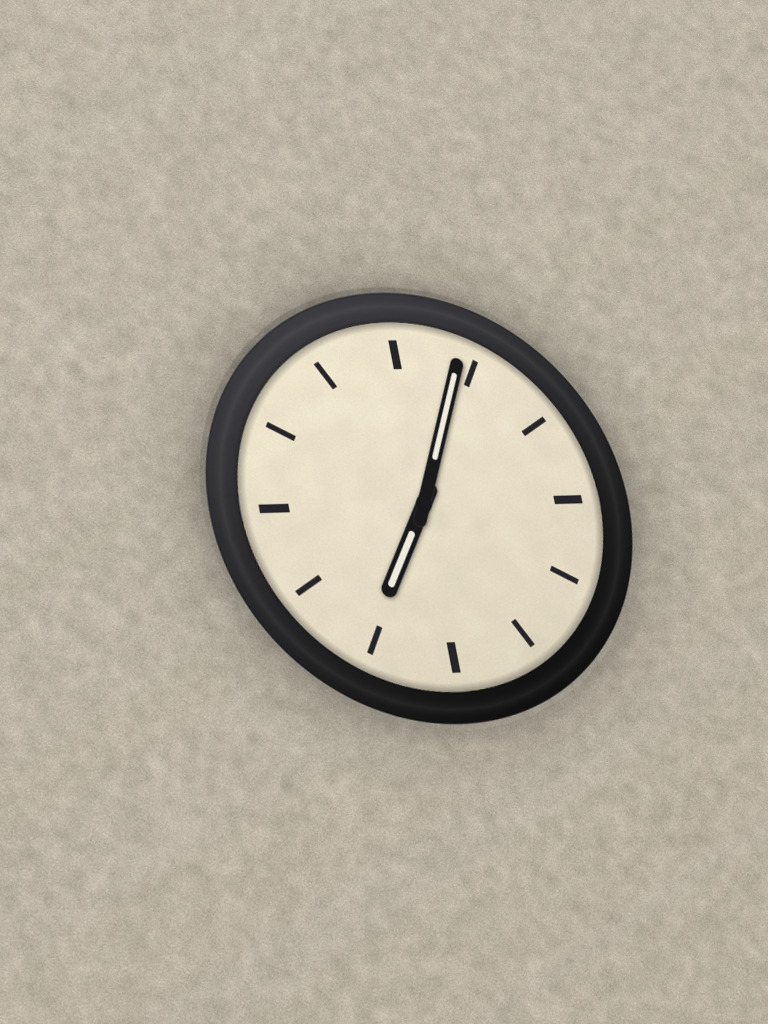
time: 7:04
